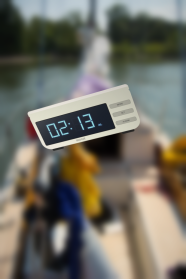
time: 2:13
